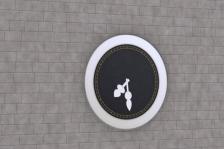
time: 7:29
